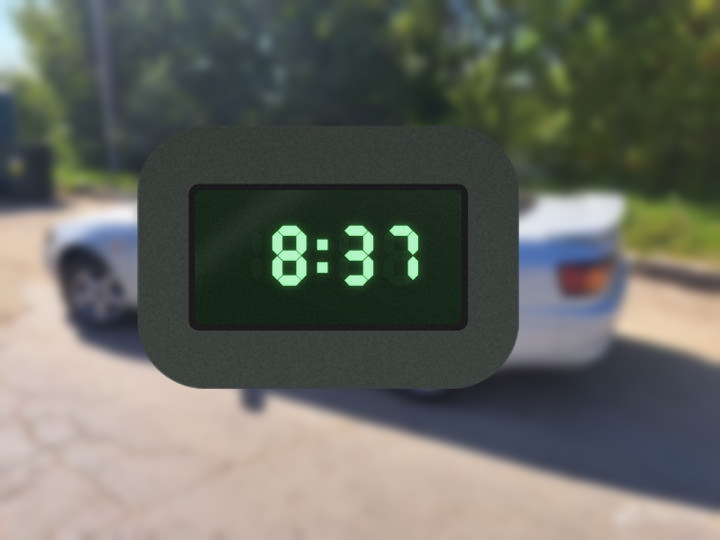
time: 8:37
